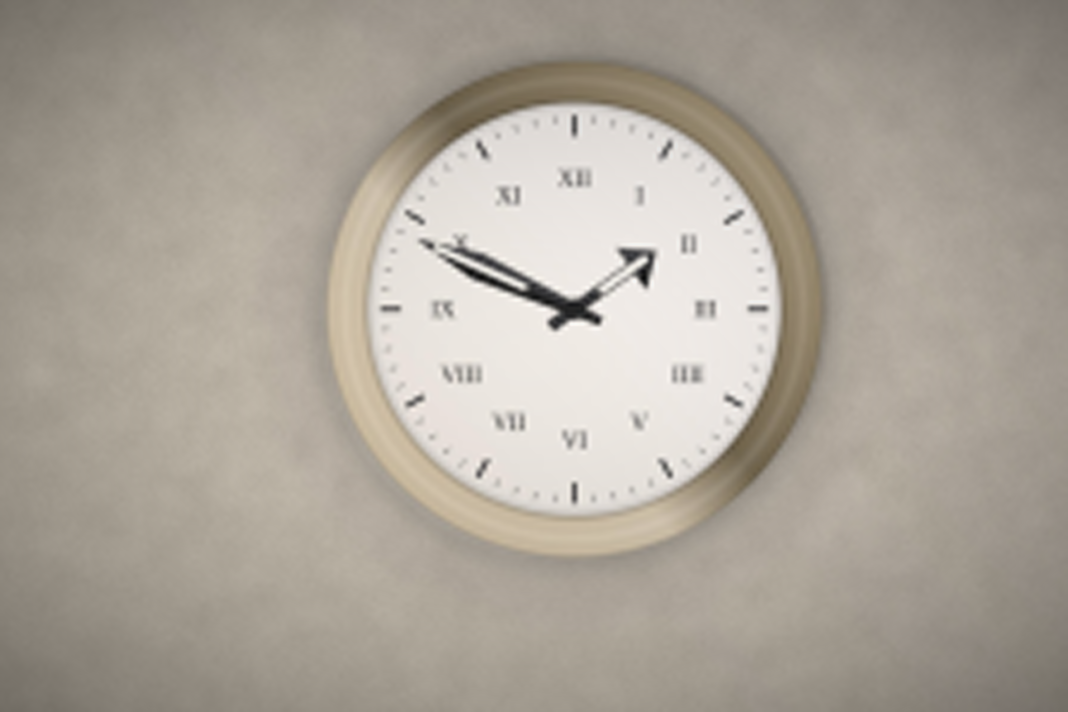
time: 1:49
